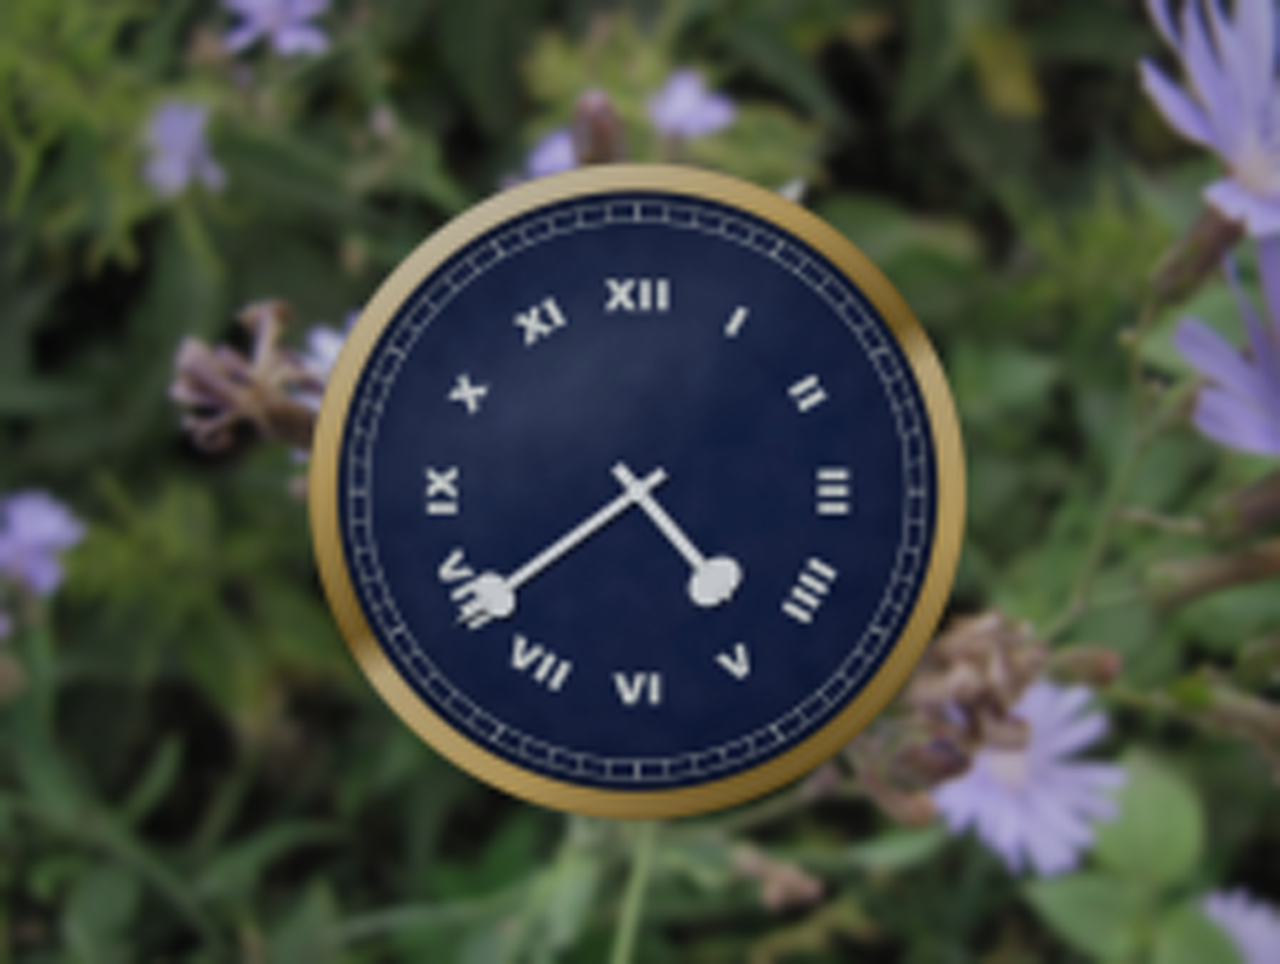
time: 4:39
